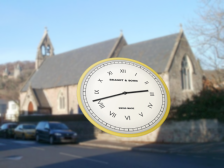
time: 2:42
